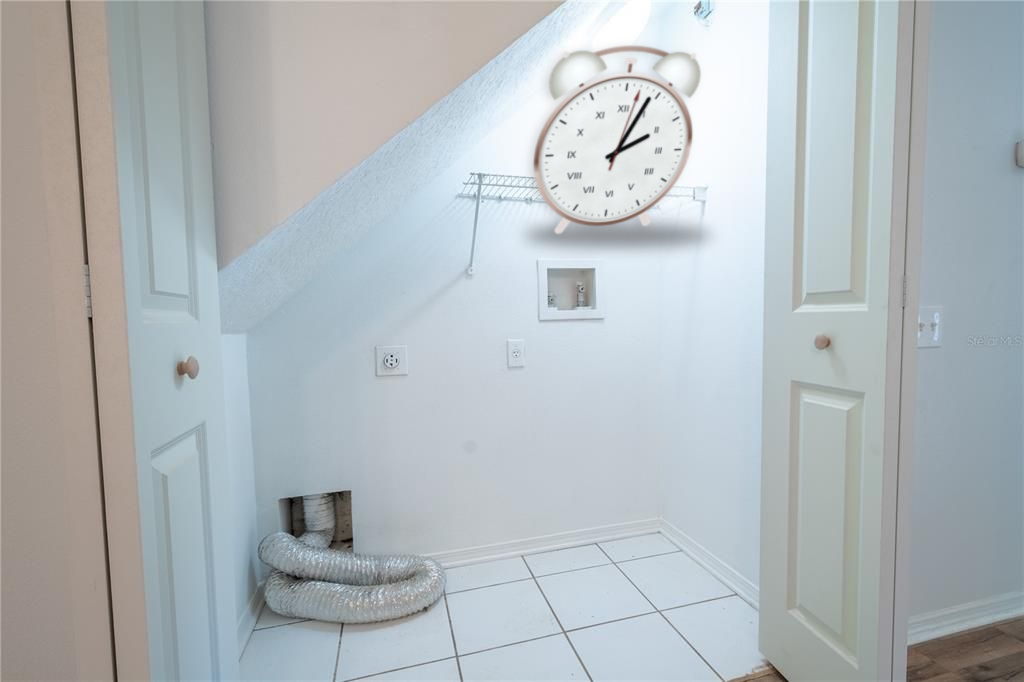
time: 2:04:02
